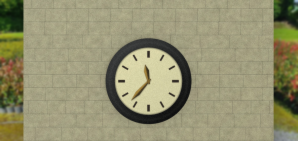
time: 11:37
